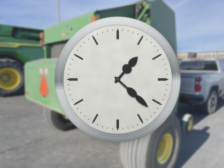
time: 1:22
